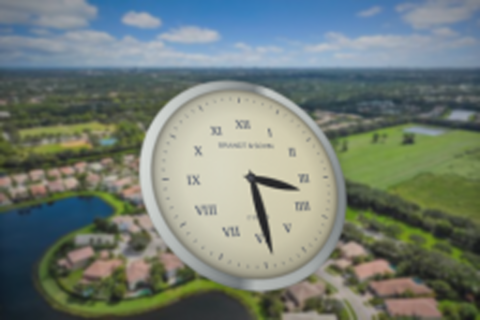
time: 3:29
